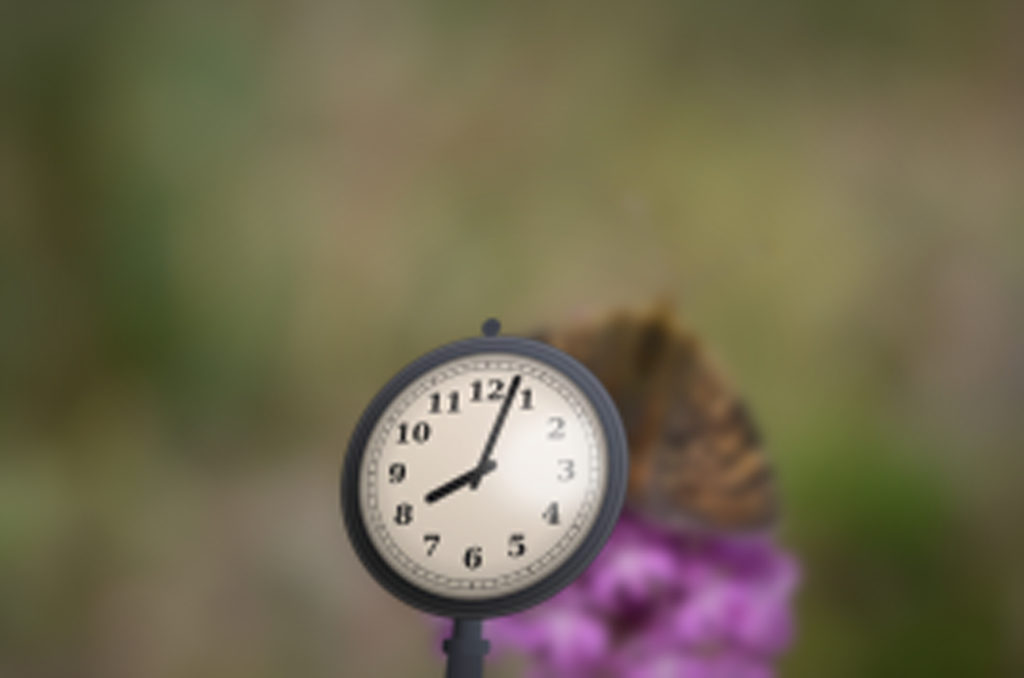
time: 8:03
